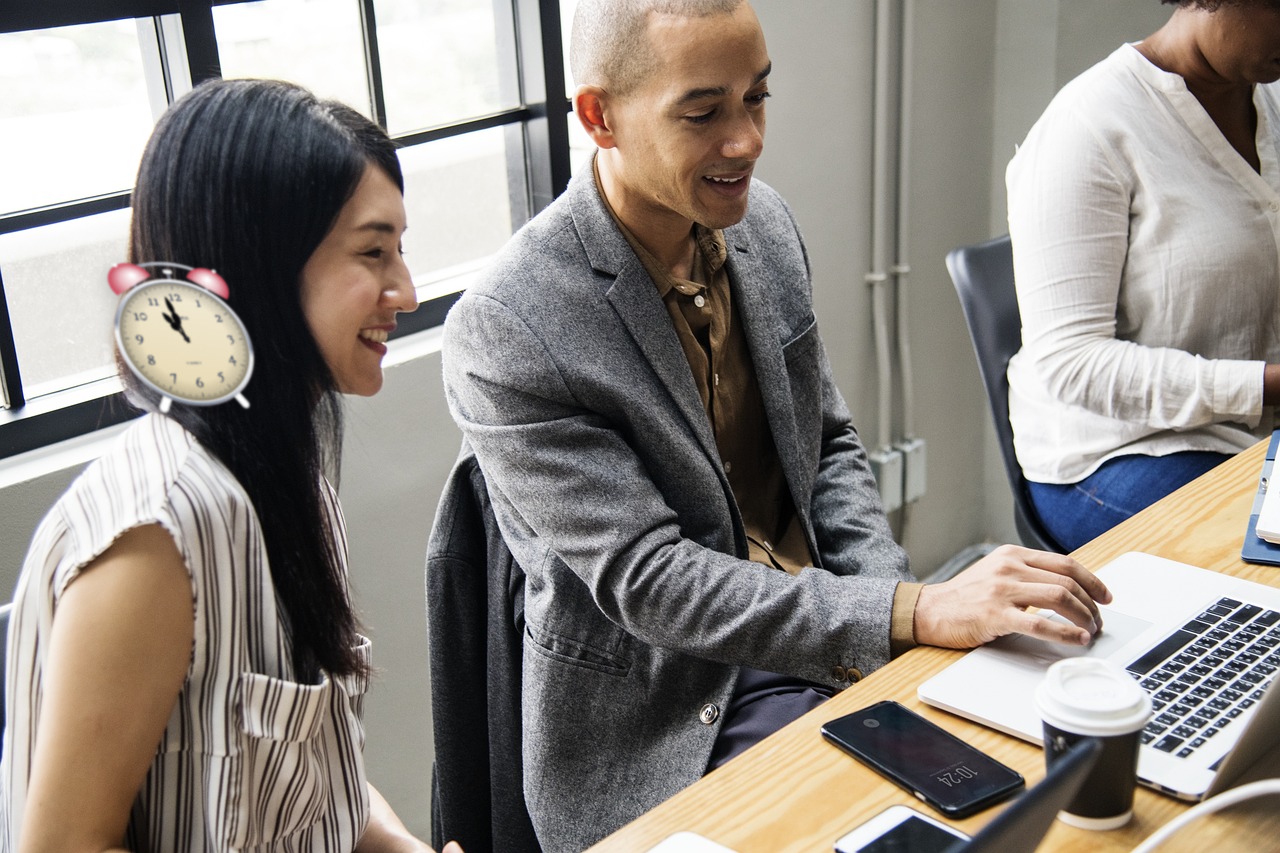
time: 10:58
